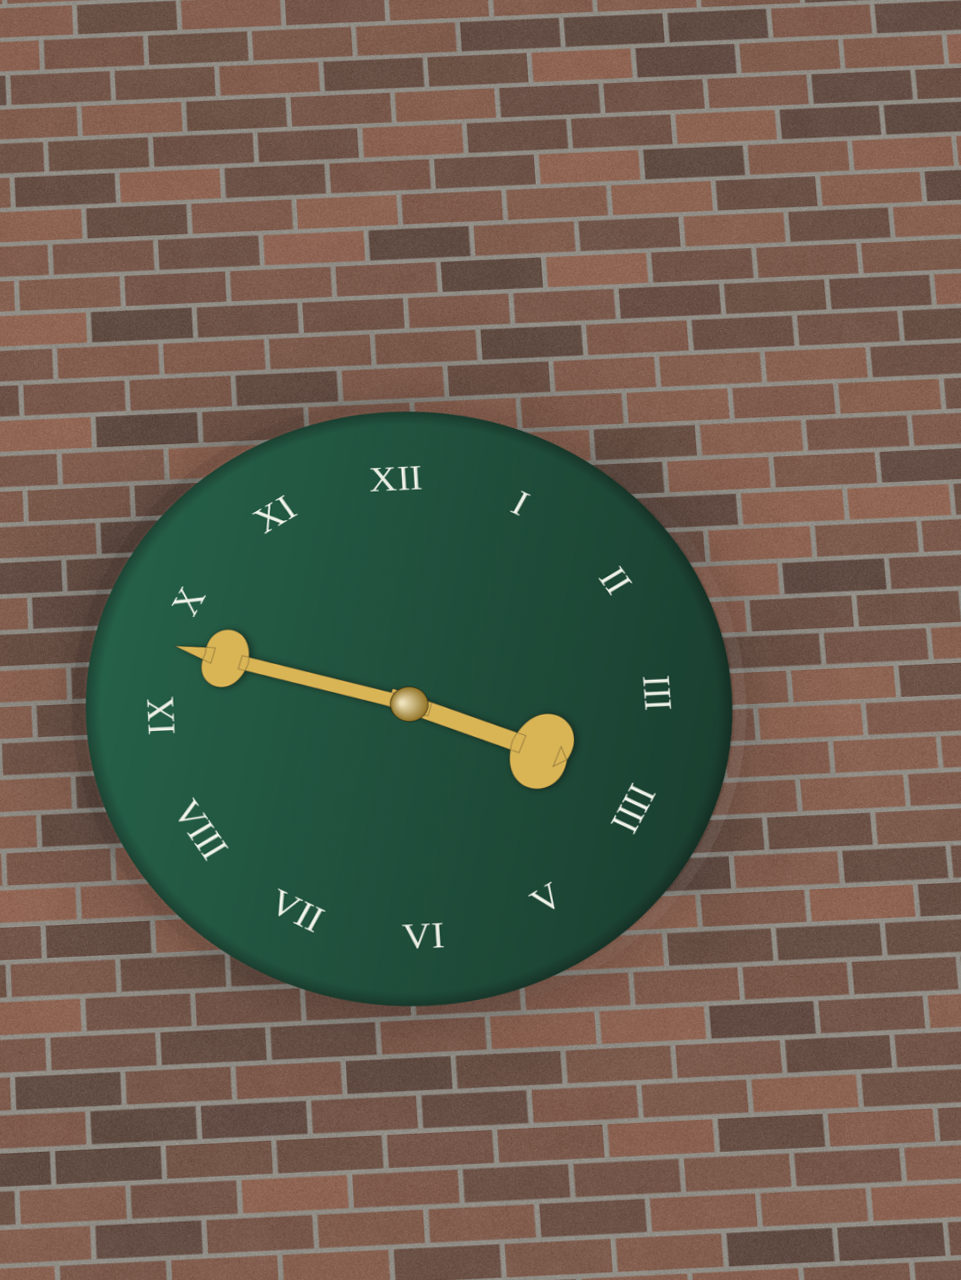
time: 3:48
